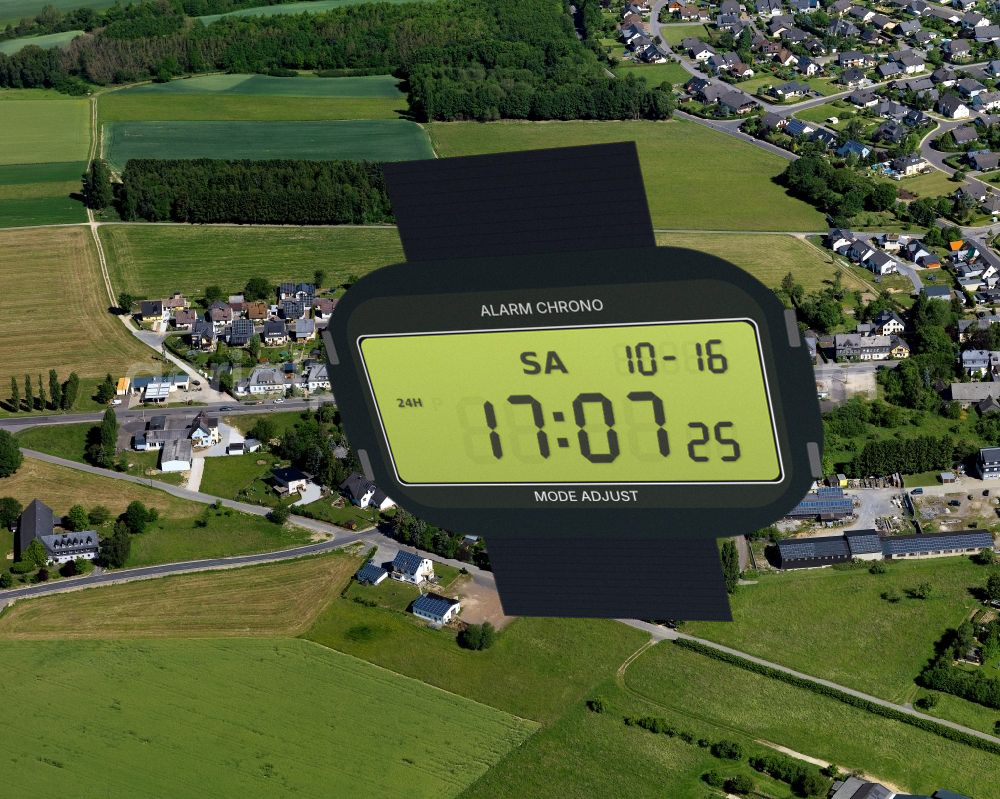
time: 17:07:25
